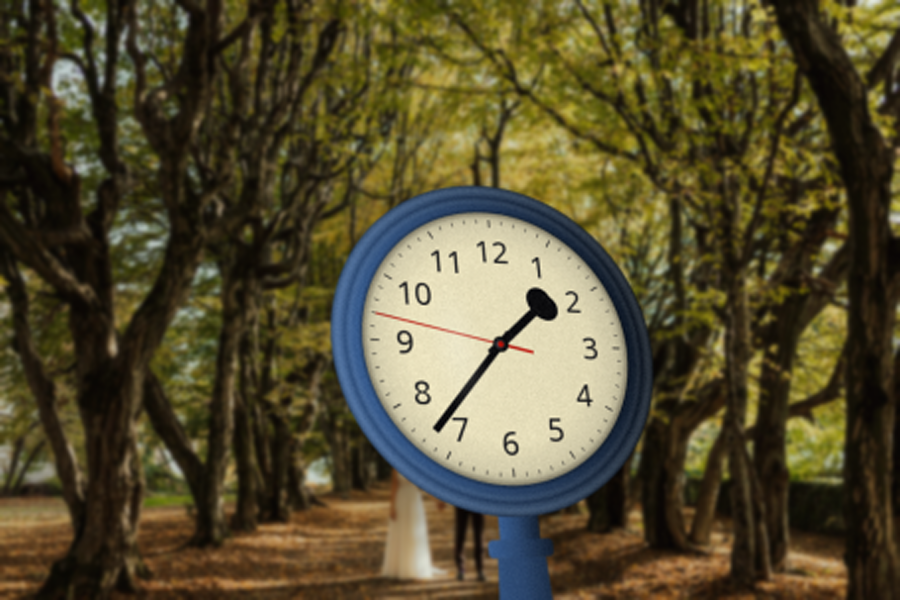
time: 1:36:47
